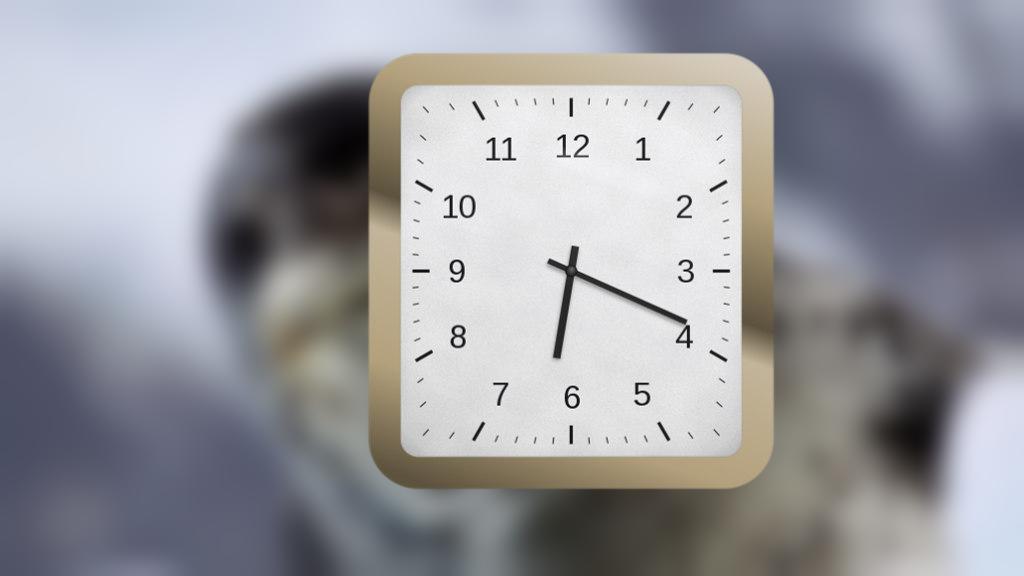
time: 6:19
